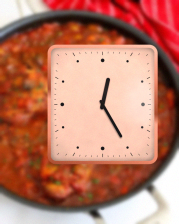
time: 12:25
